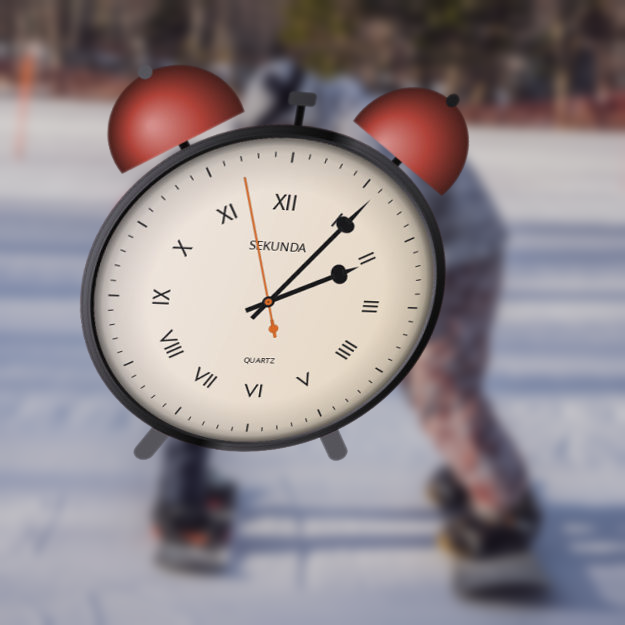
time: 2:05:57
